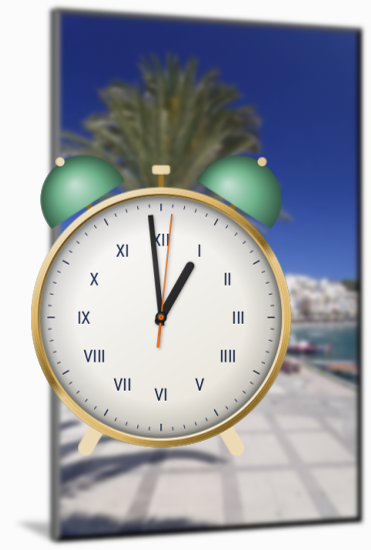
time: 12:59:01
